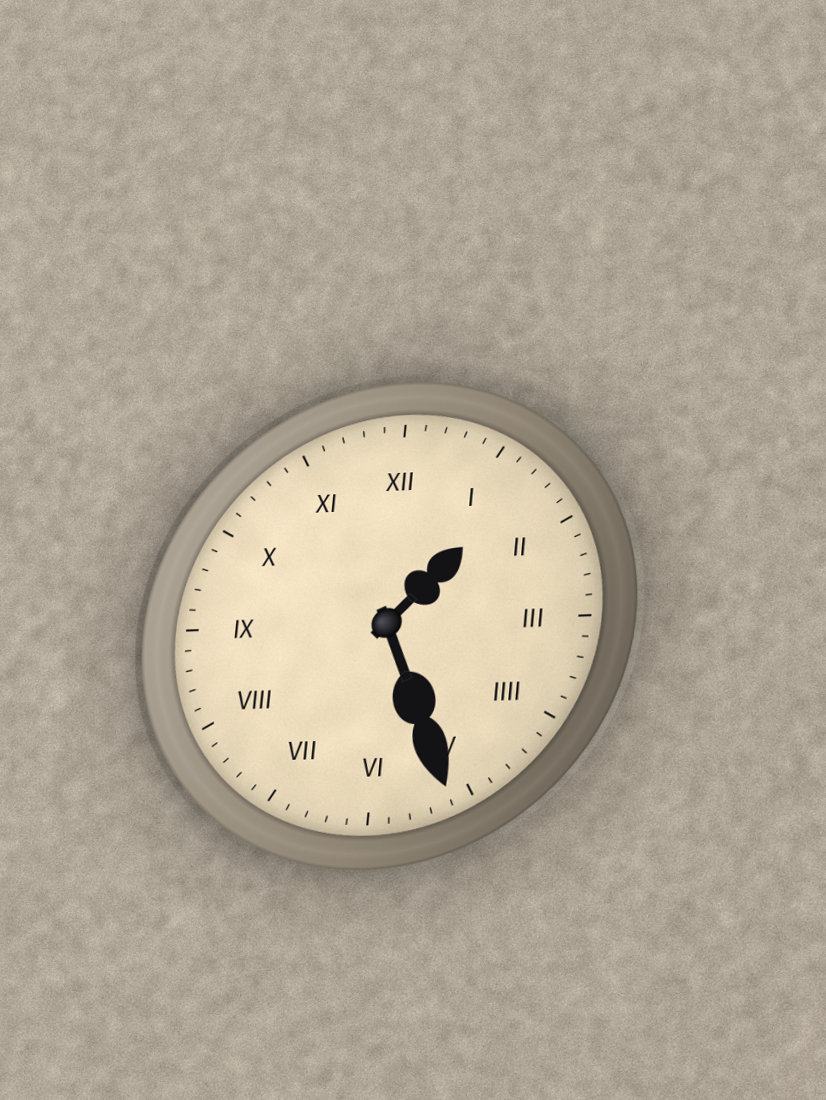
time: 1:26
